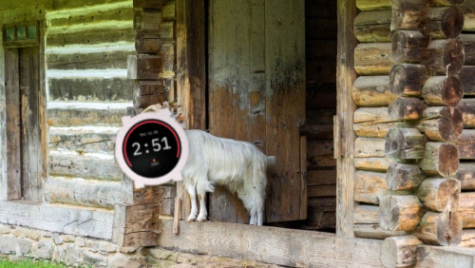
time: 2:51
